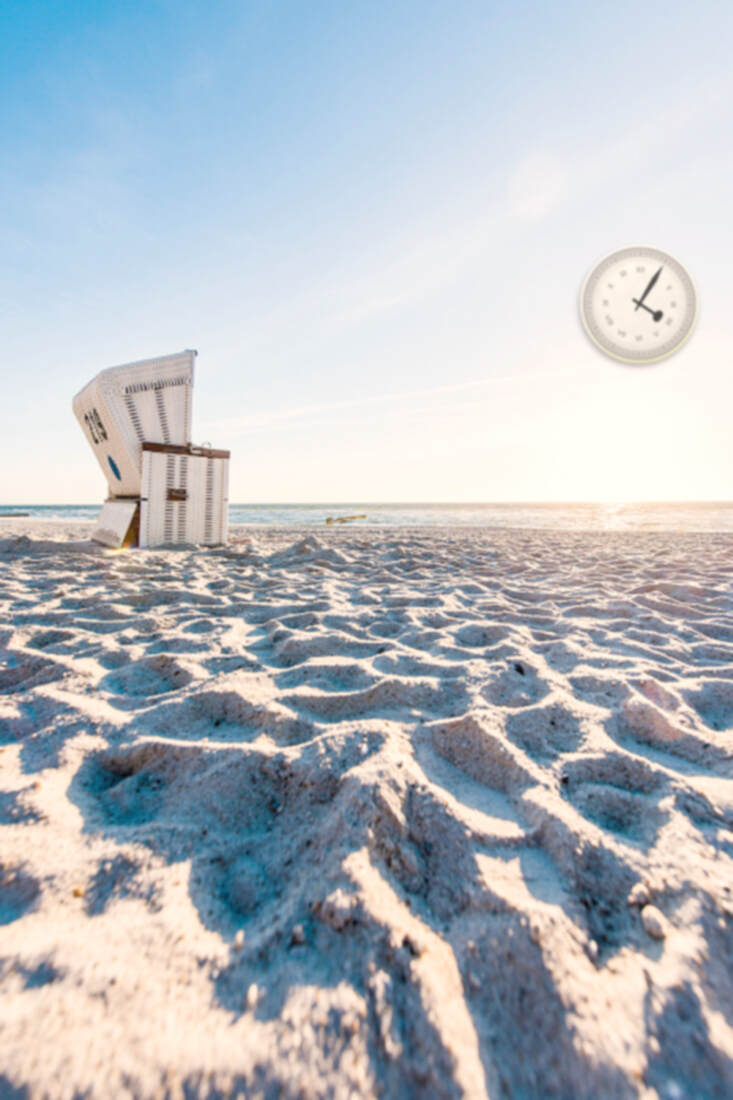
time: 4:05
